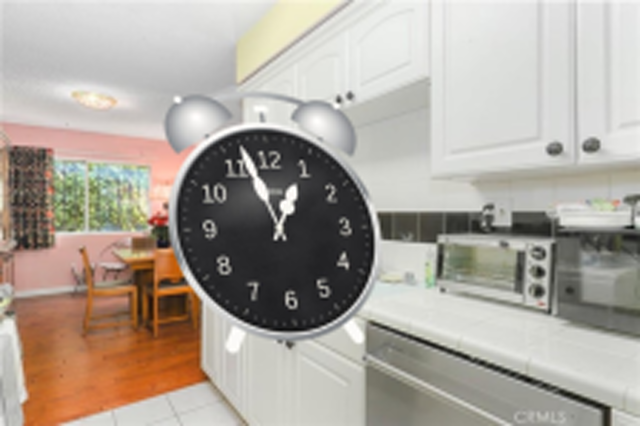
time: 12:57
